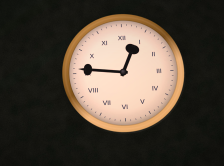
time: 12:46
